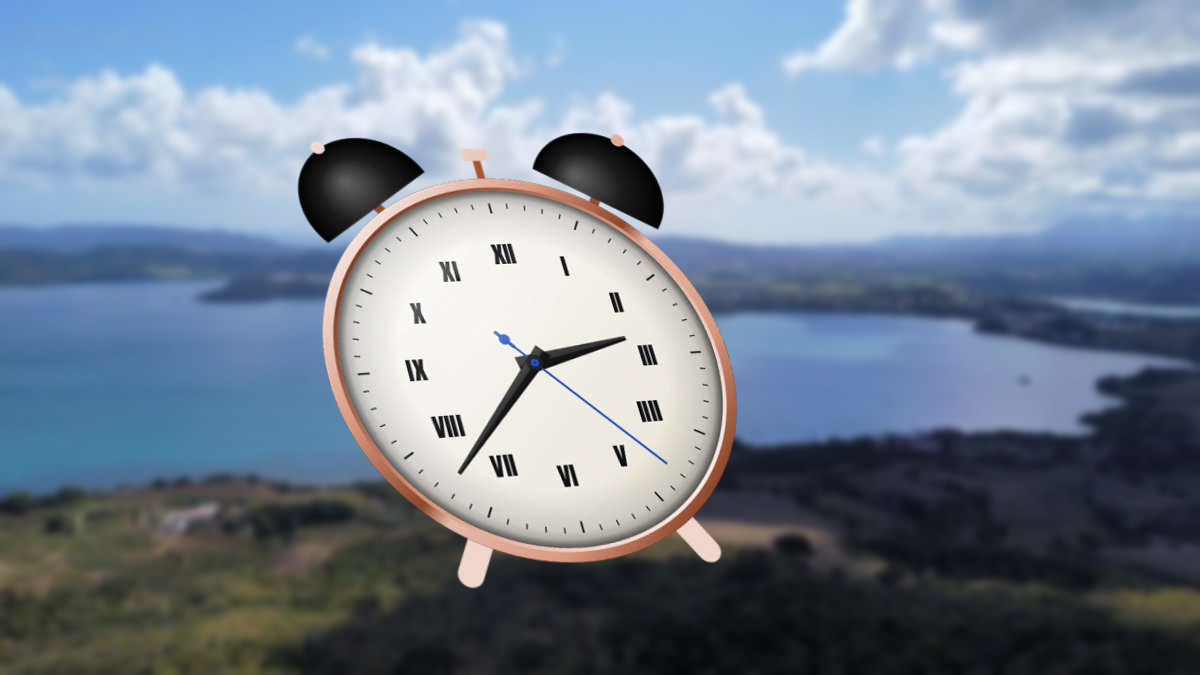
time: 2:37:23
